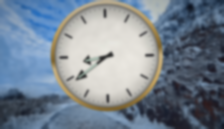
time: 8:39
